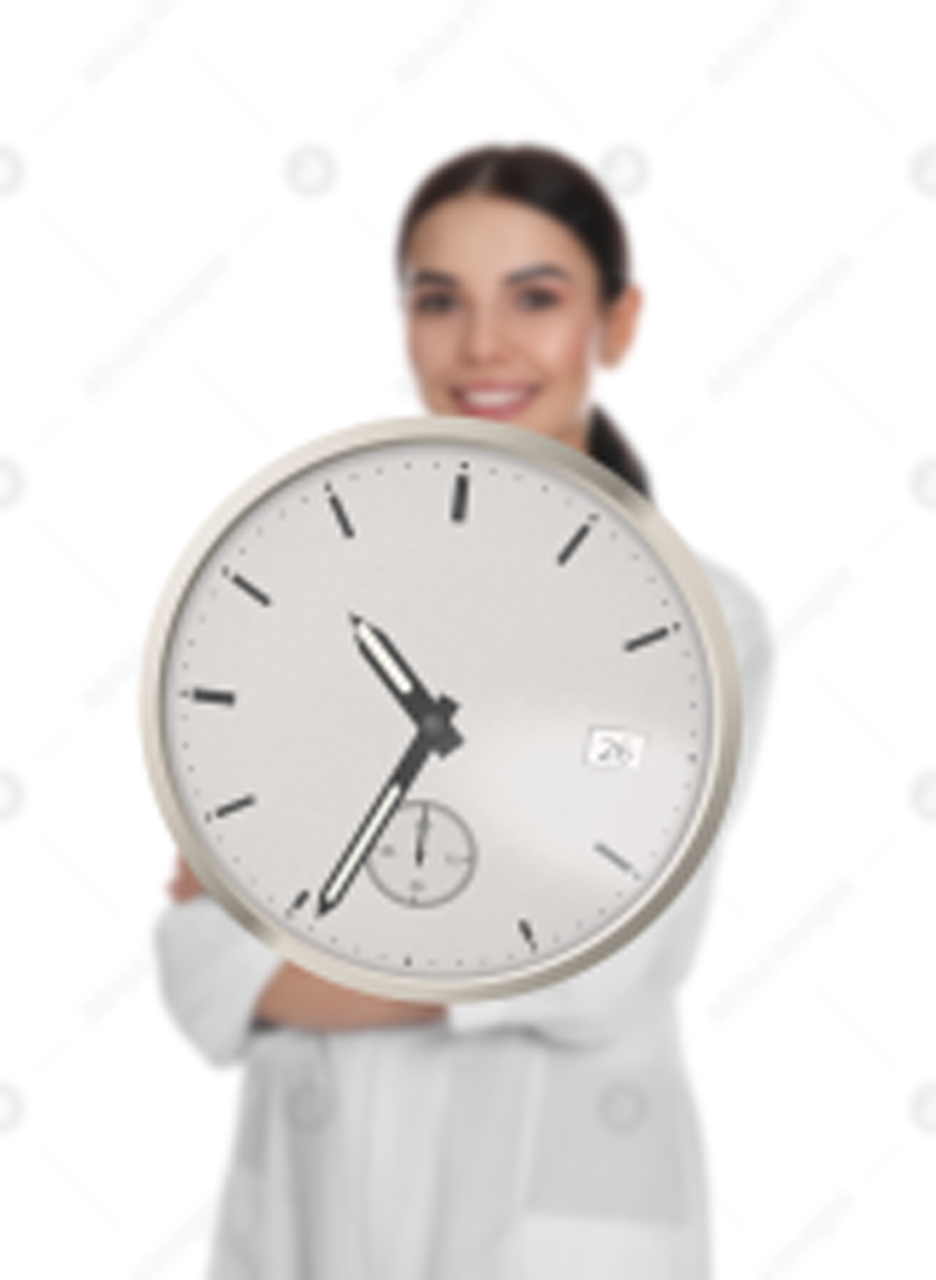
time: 10:34
